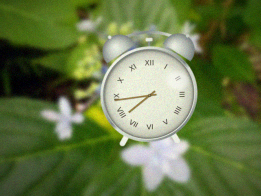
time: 7:44
